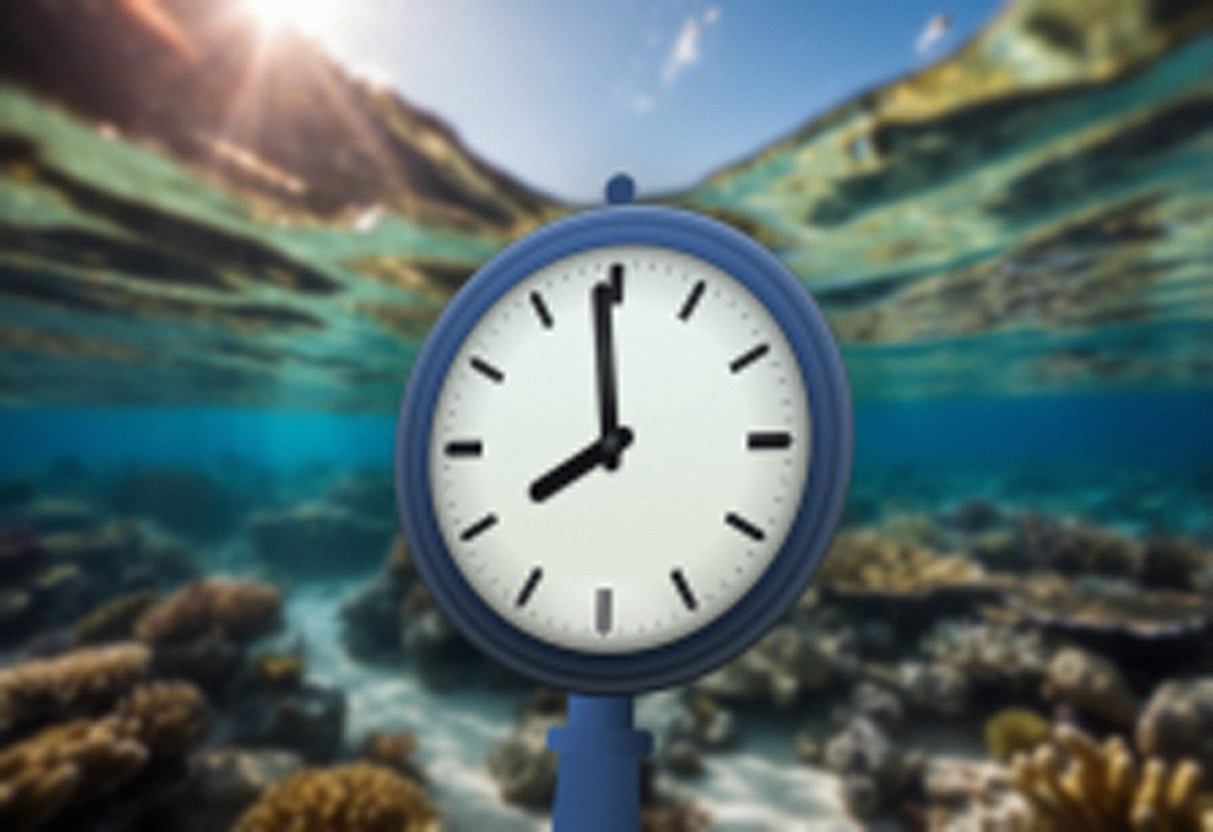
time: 7:59
